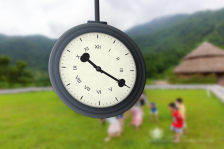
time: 10:20
